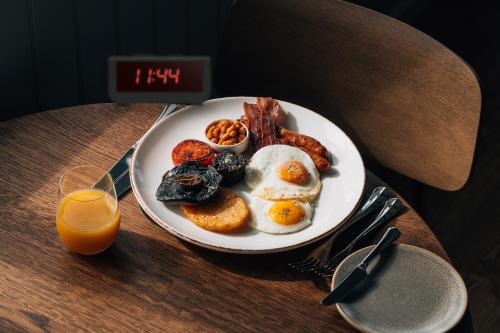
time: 11:44
